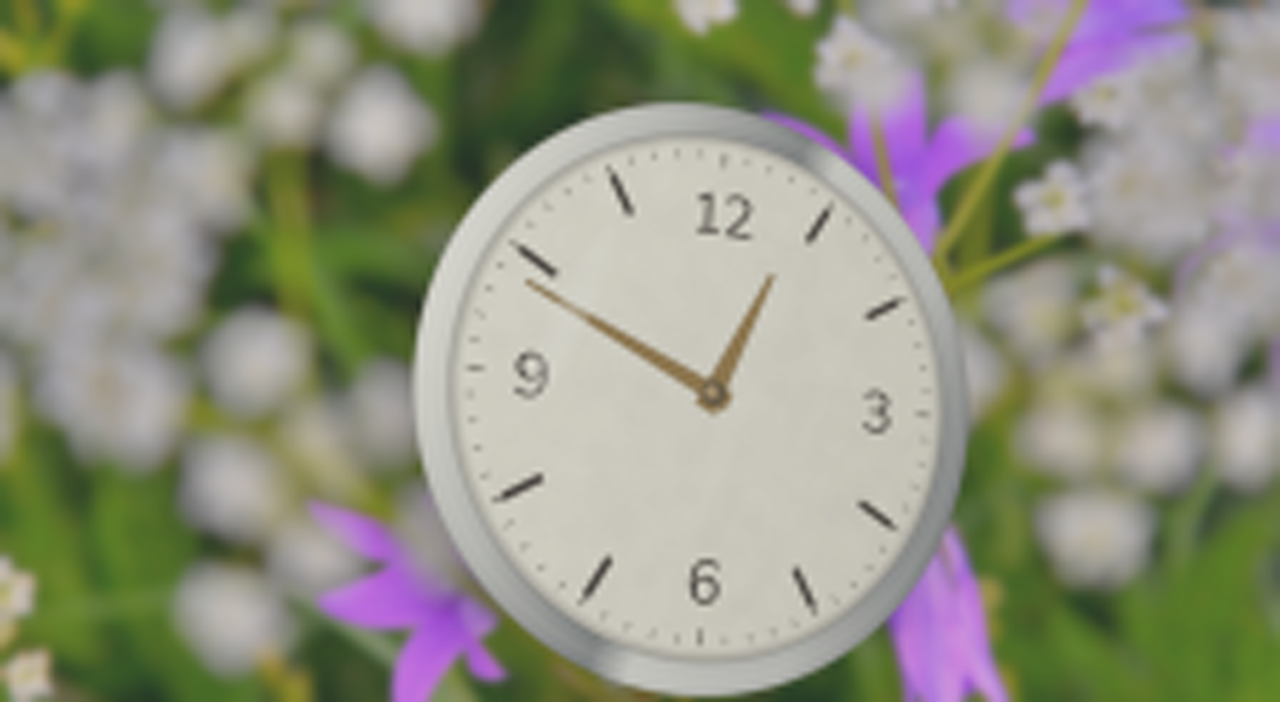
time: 12:49
